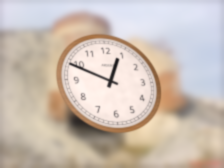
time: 12:49
